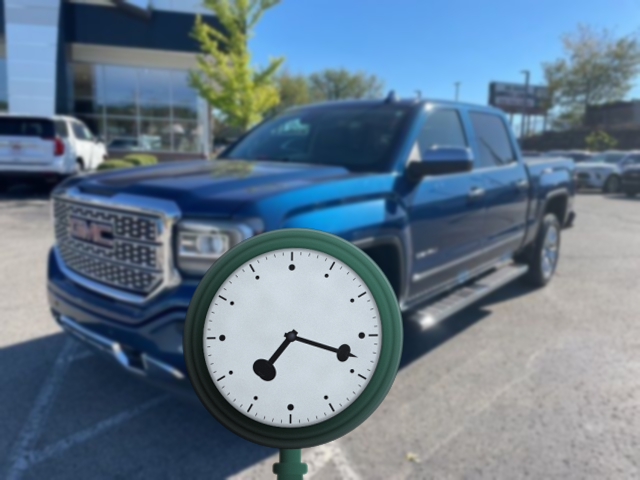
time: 7:18
